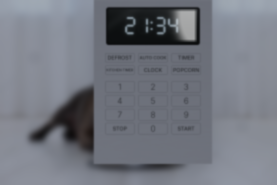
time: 21:34
